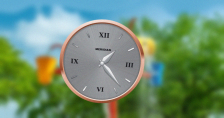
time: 1:23
